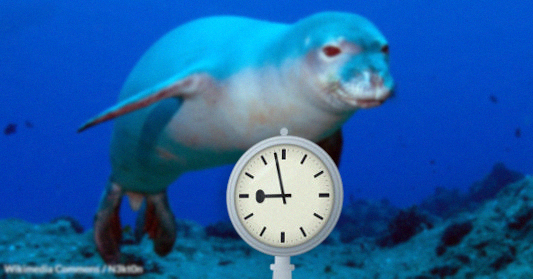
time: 8:58
